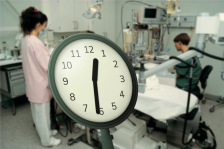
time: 12:31
